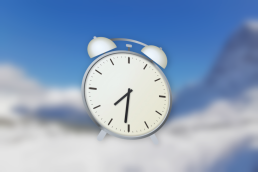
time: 7:31
